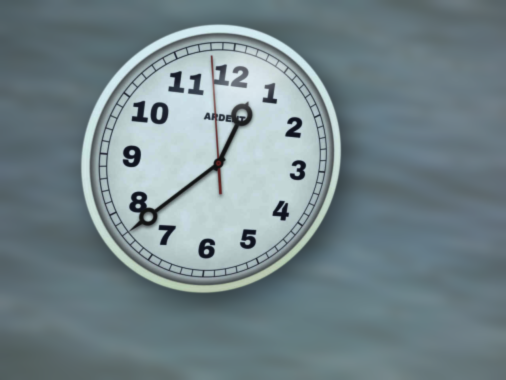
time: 12:37:58
